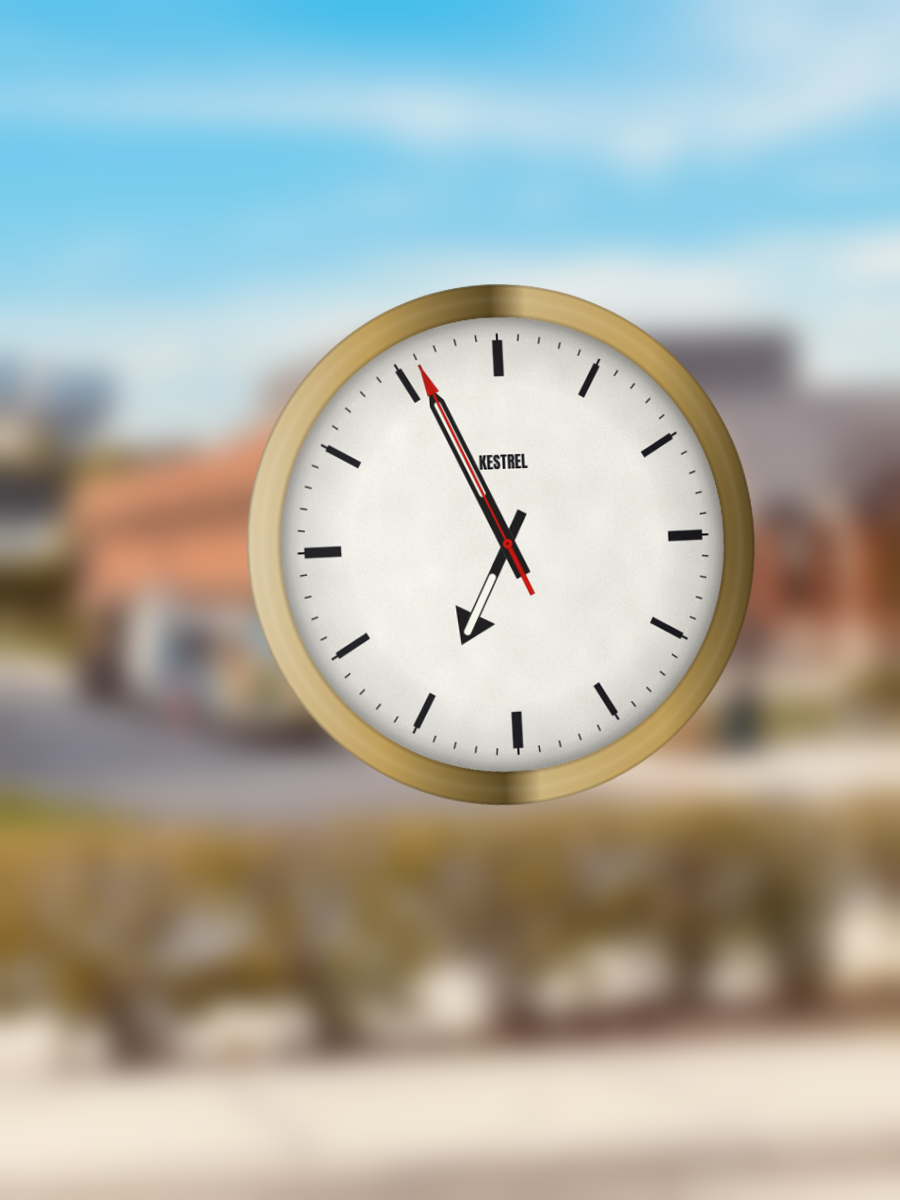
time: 6:55:56
